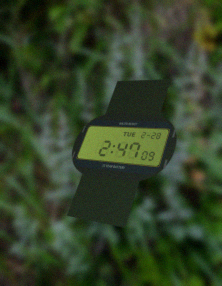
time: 2:47
